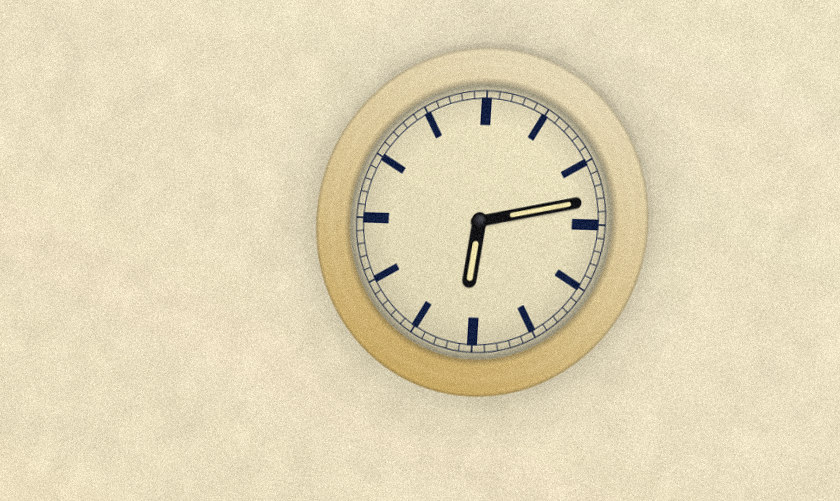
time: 6:13
